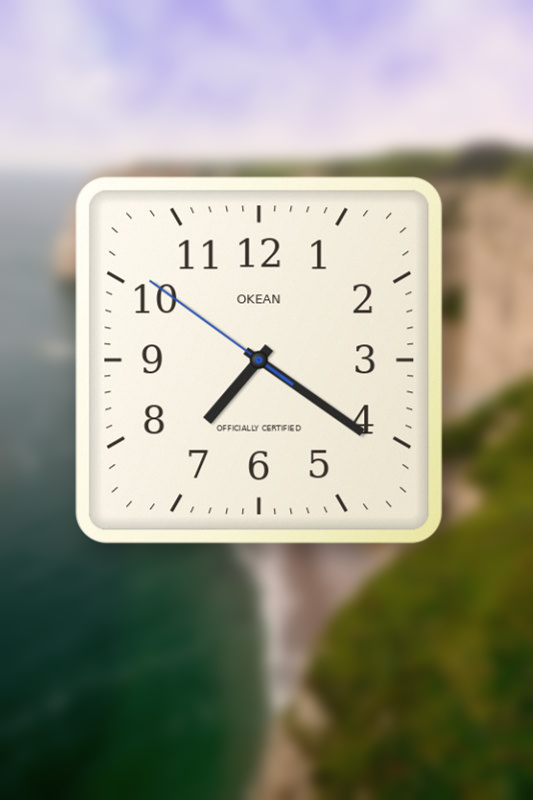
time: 7:20:51
